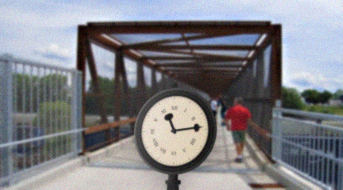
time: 11:14
